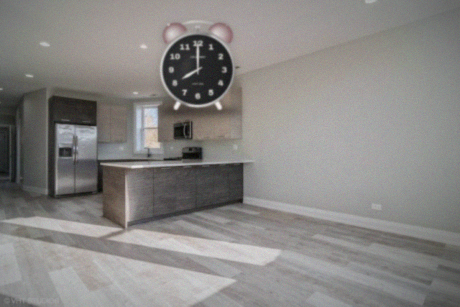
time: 8:00
